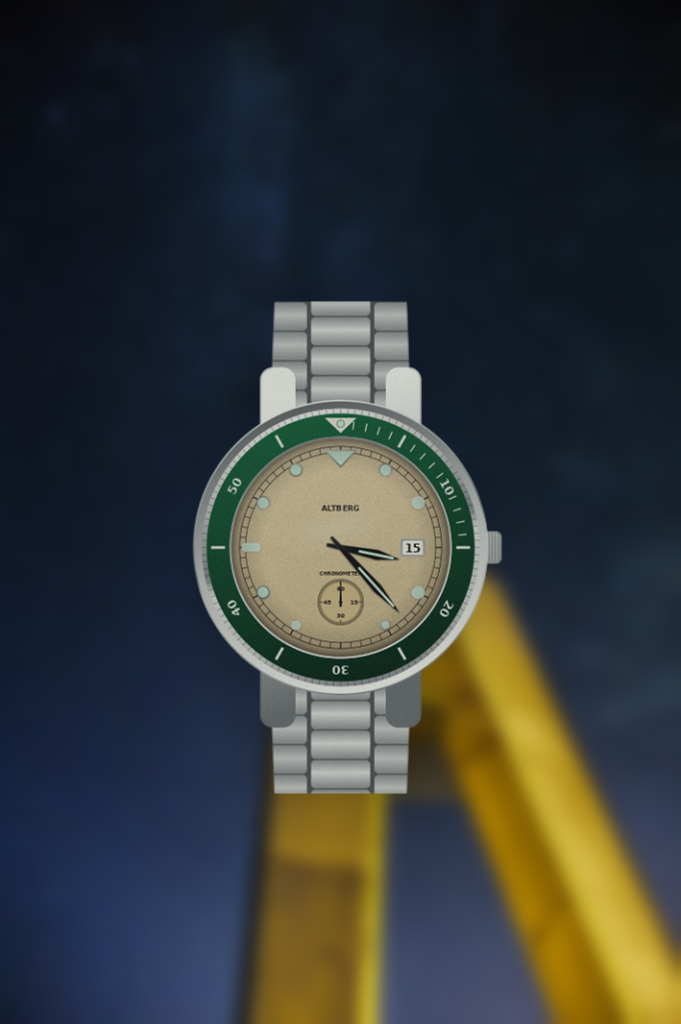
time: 3:23
